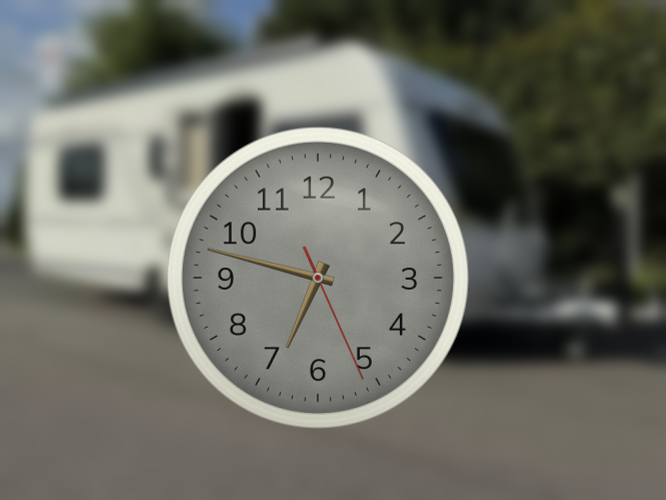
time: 6:47:26
